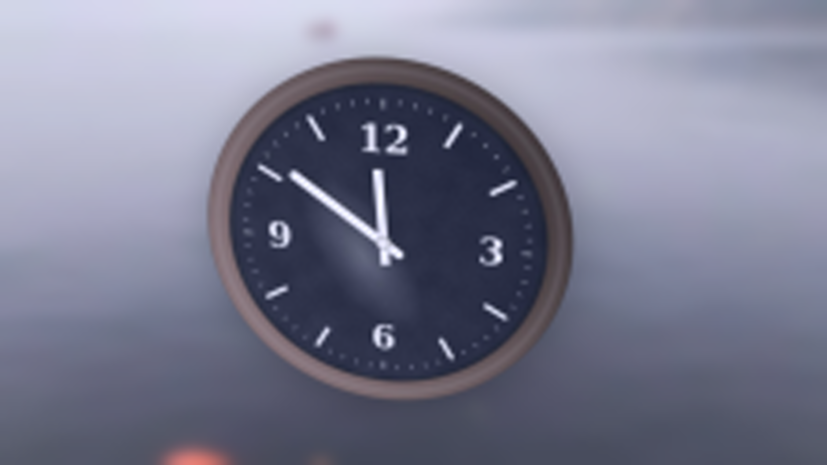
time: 11:51
